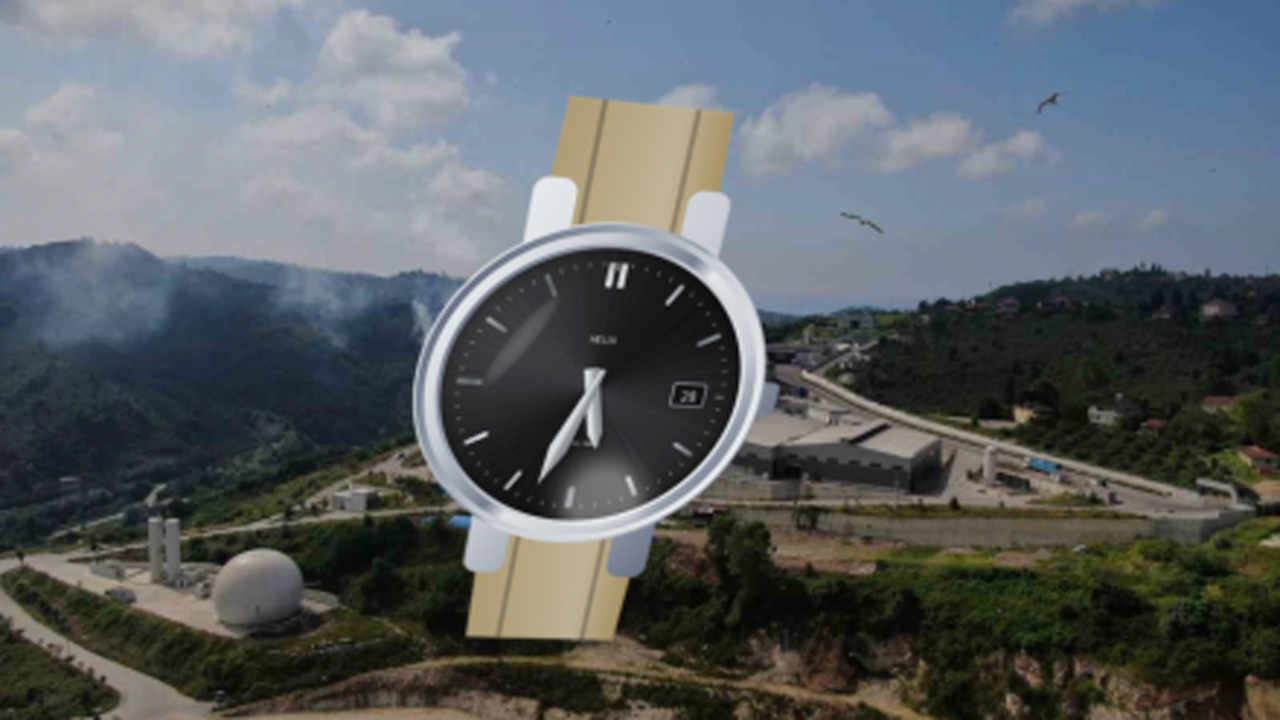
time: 5:33
